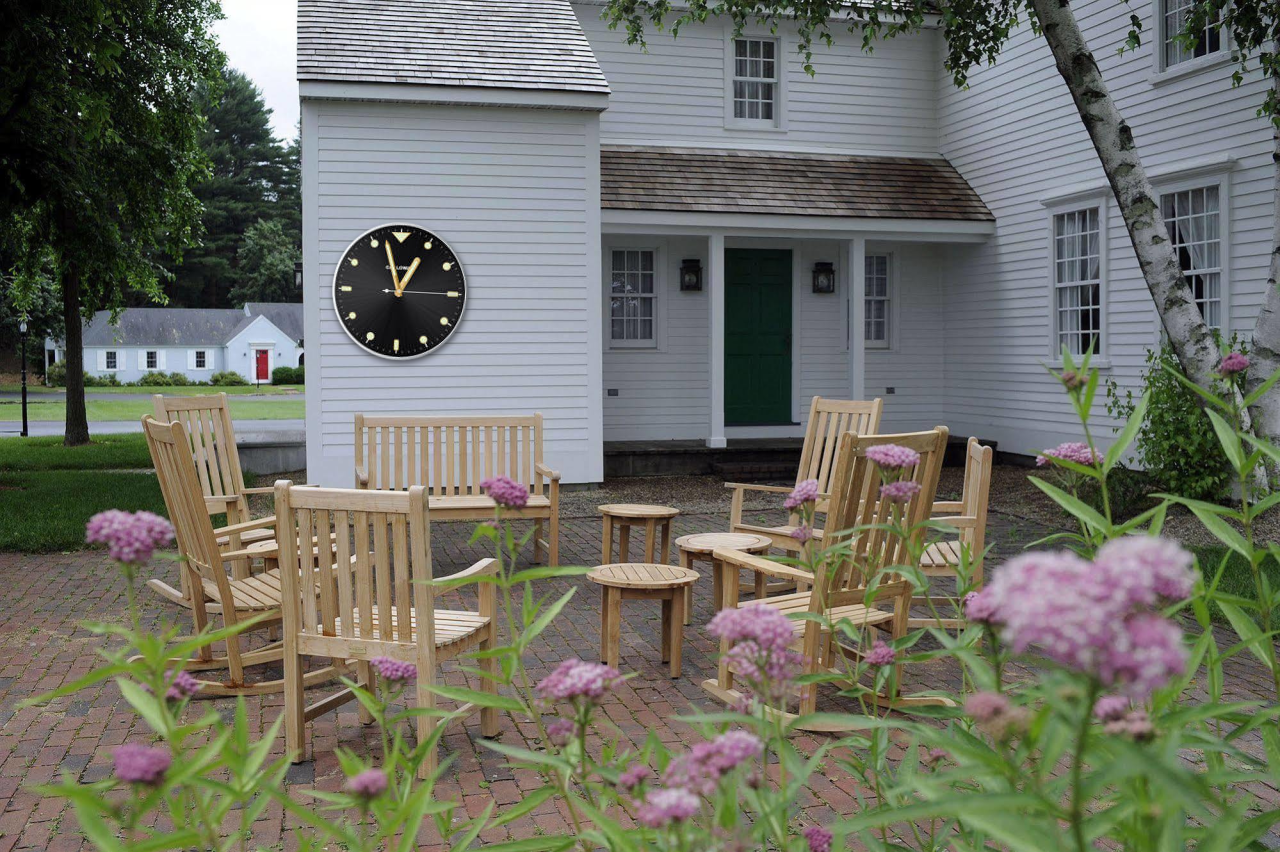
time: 12:57:15
